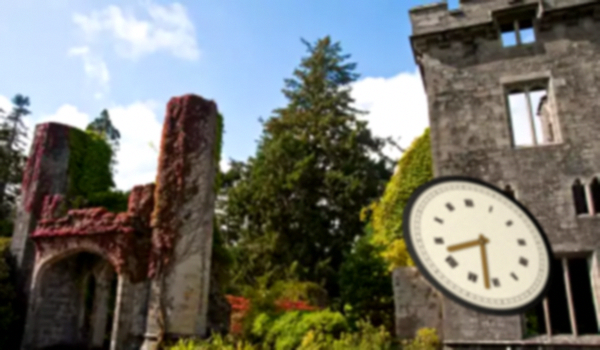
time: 8:32
